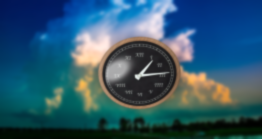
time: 1:14
